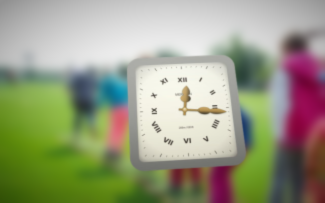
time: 12:16
